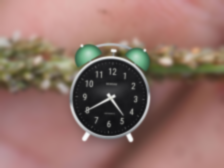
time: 4:40
